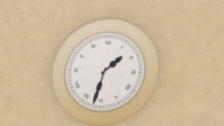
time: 1:32
